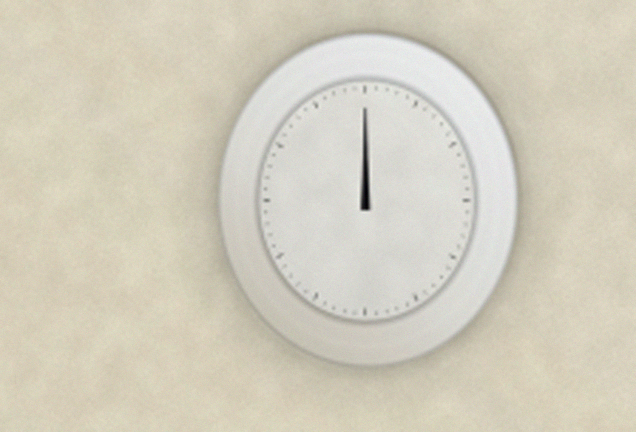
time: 12:00
